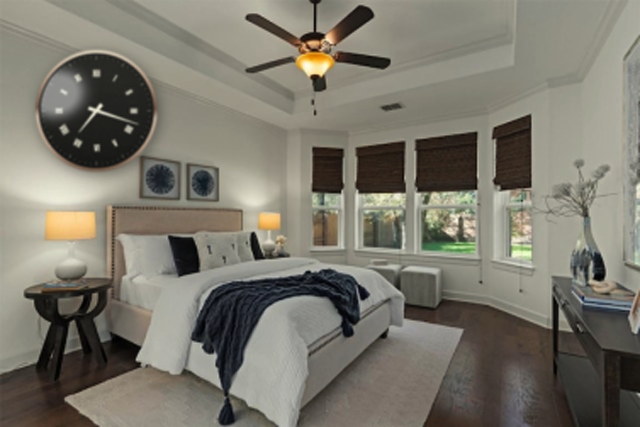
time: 7:18
